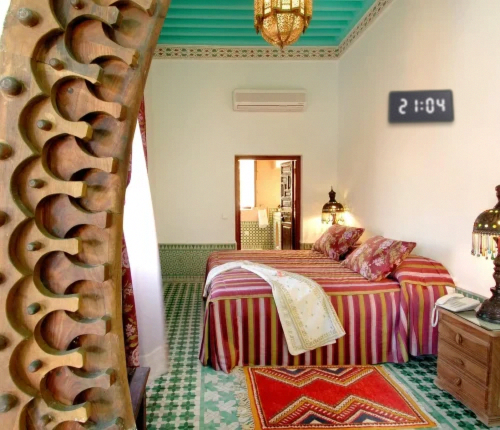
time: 21:04
